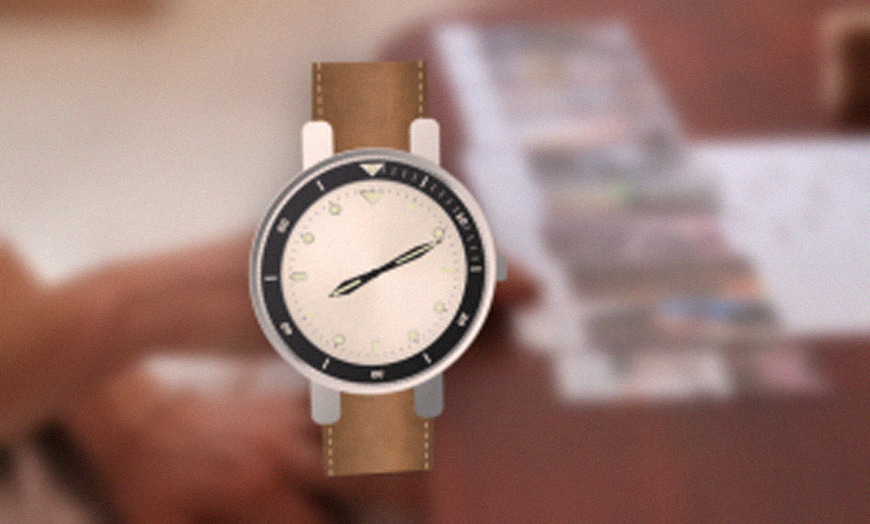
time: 8:11
